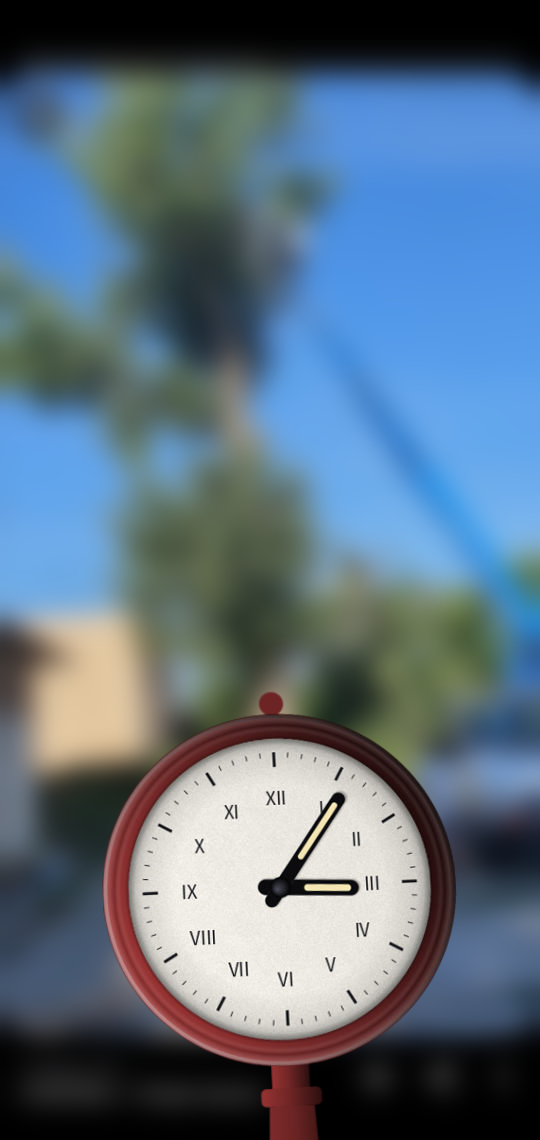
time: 3:06
